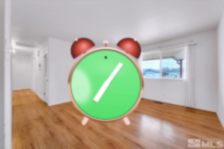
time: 7:06
